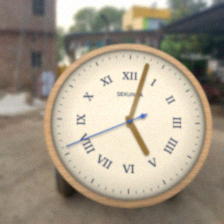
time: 5:02:41
